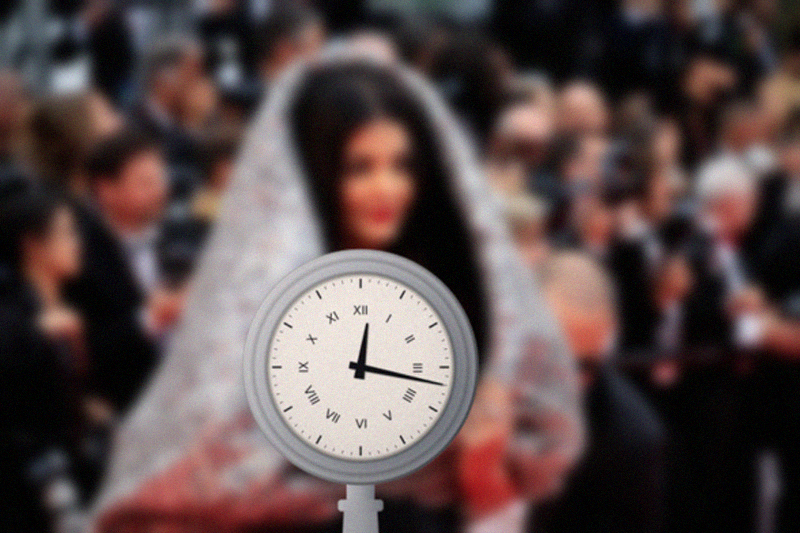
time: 12:17
